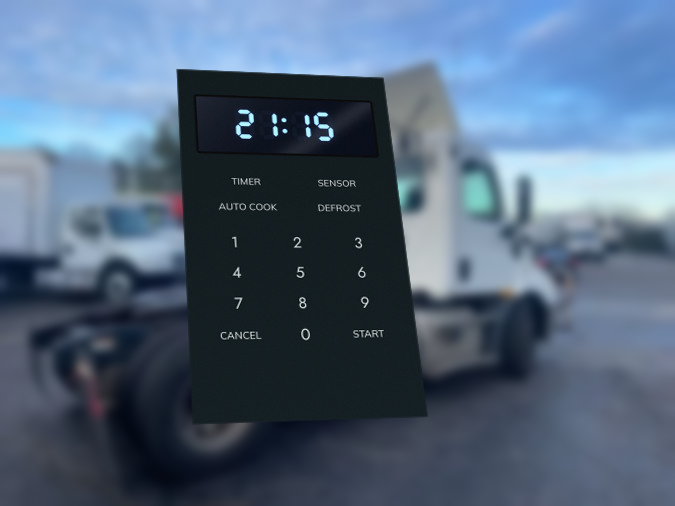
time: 21:15
